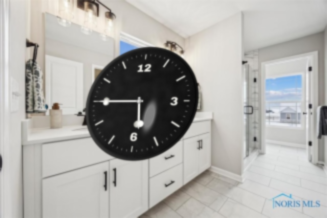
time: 5:45
